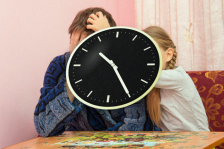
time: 10:25
